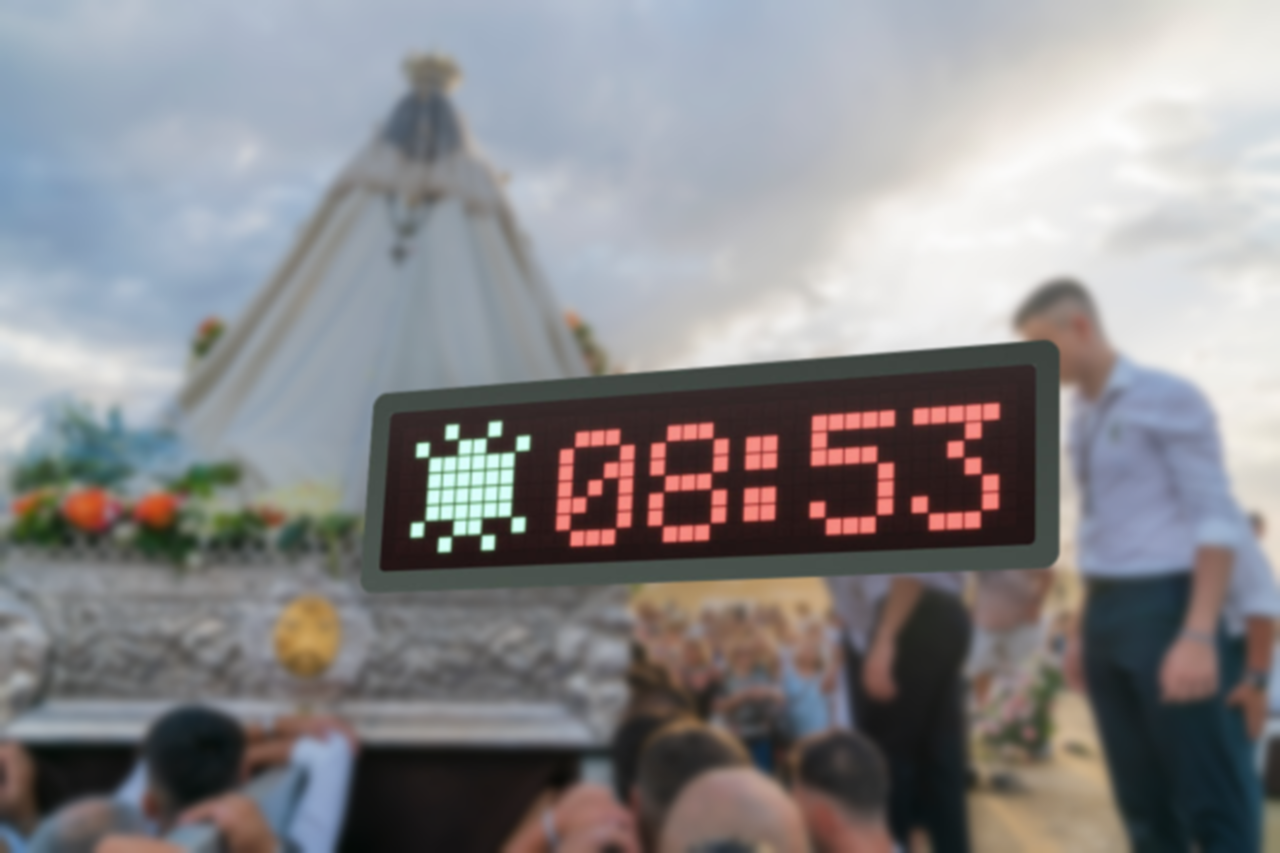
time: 8:53
